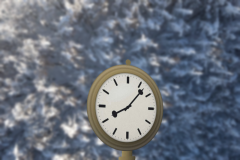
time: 8:07
